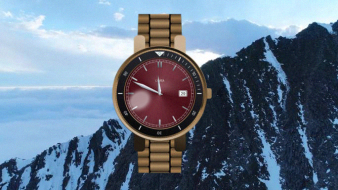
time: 11:49
